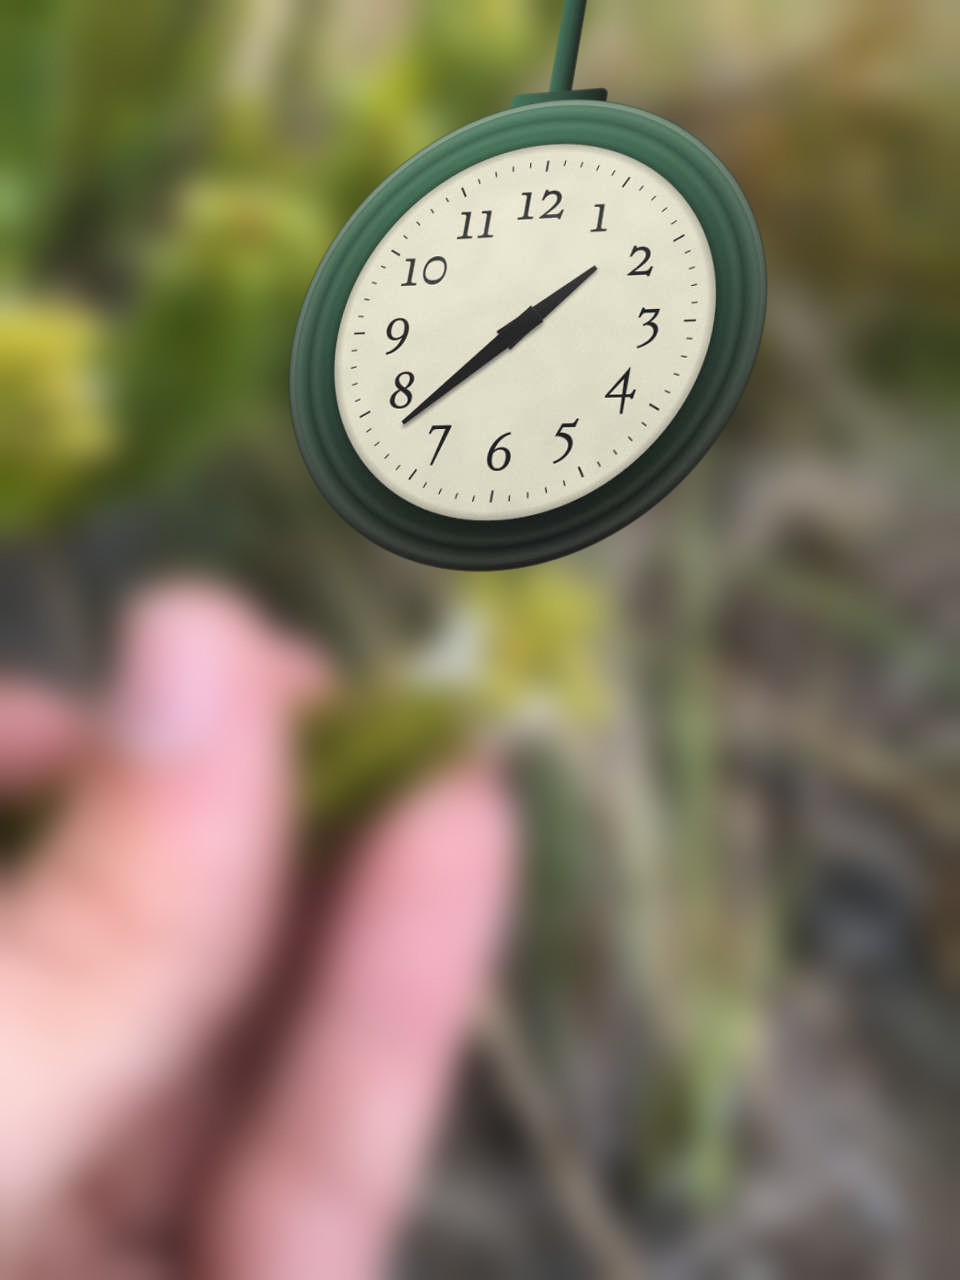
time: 1:38
